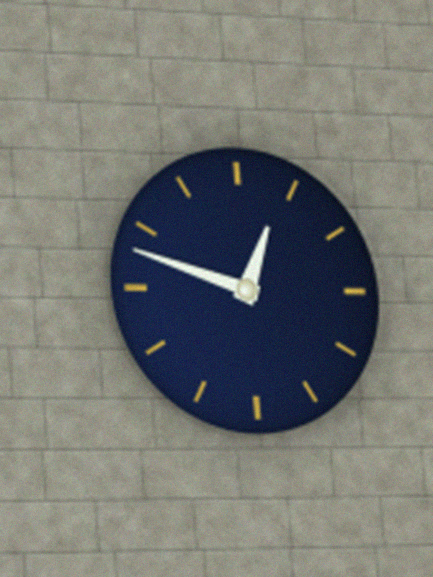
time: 12:48
